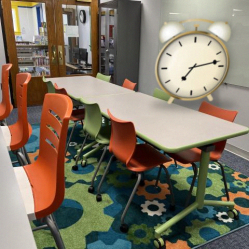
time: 7:13
